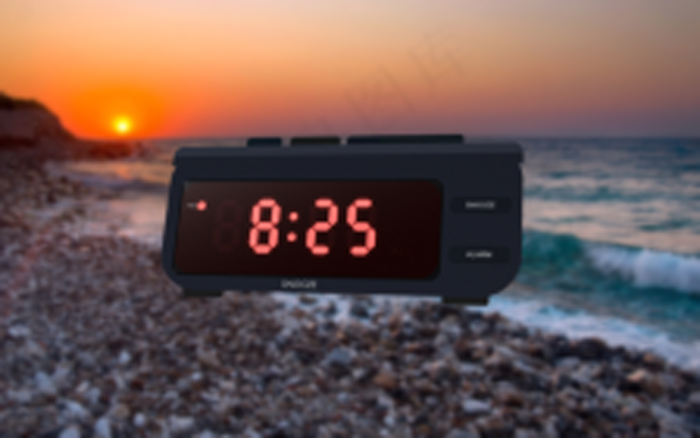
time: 8:25
